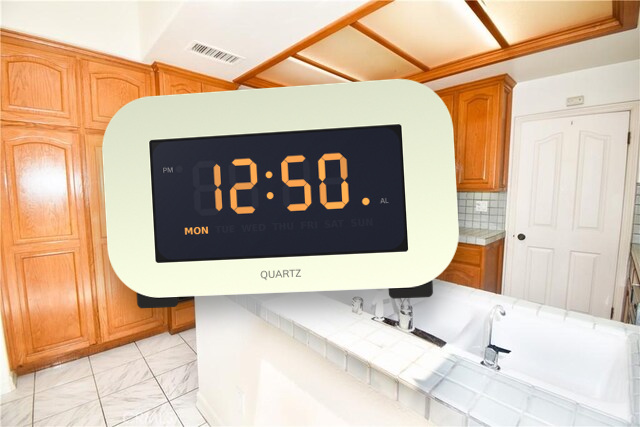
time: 12:50
